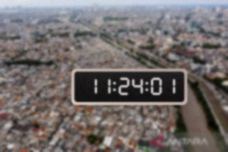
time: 11:24:01
